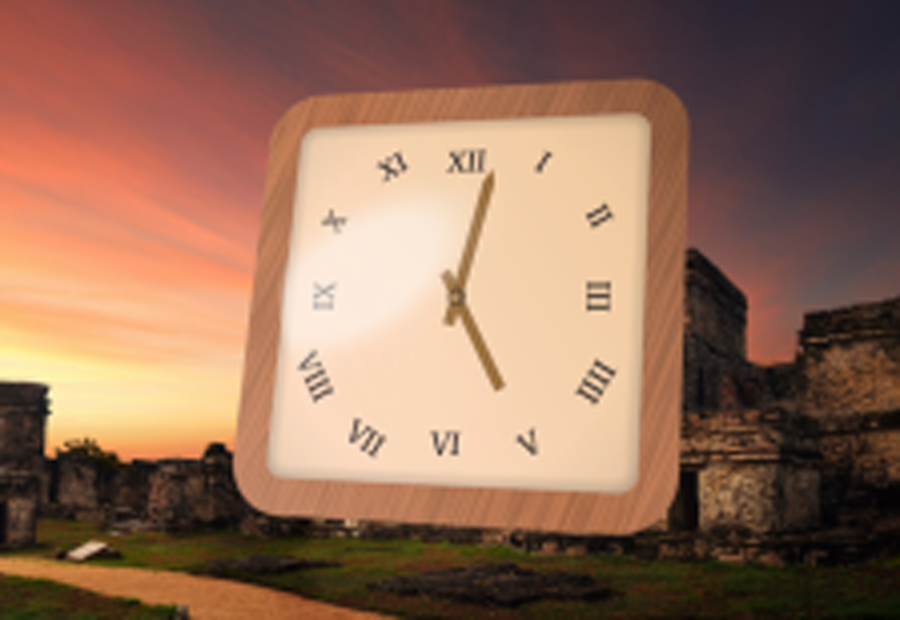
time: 5:02
